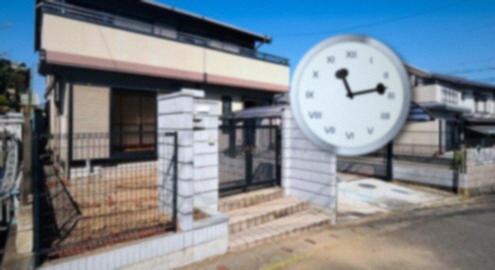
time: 11:13
